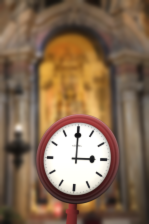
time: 3:00
